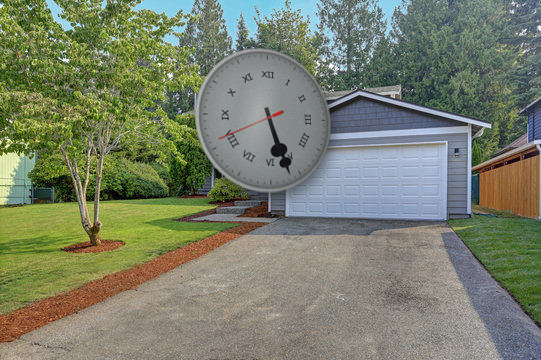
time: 5:26:41
